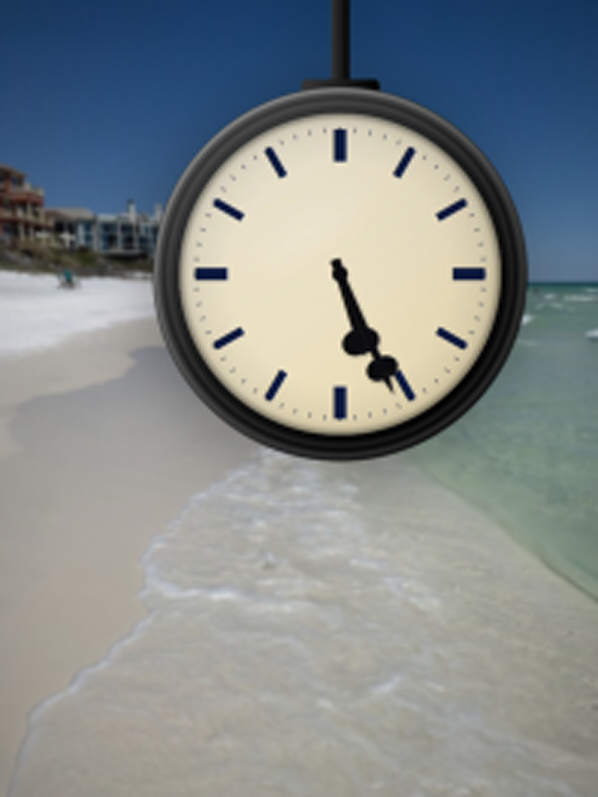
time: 5:26
